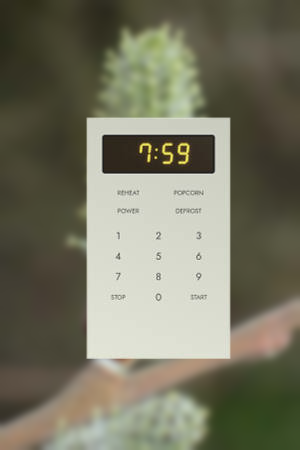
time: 7:59
